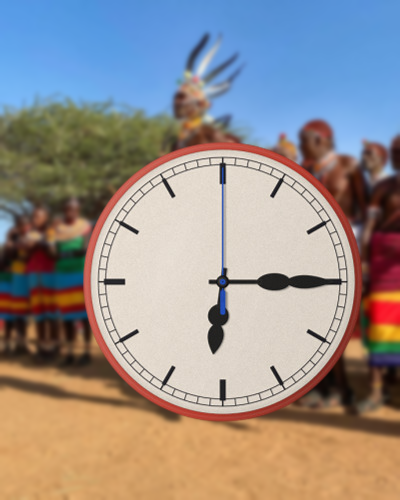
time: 6:15:00
